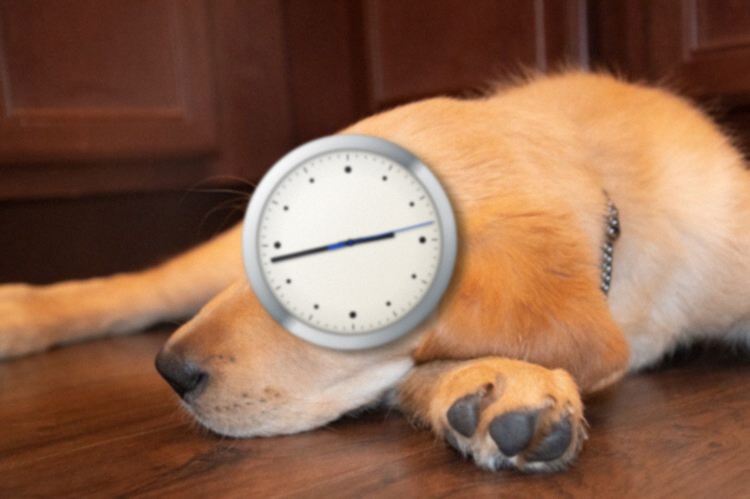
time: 2:43:13
